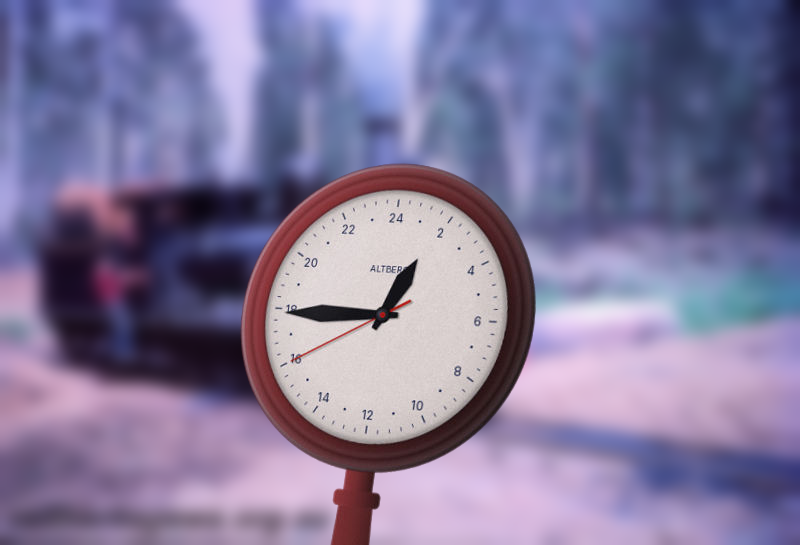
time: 1:44:40
